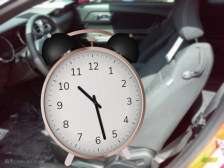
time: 10:28
